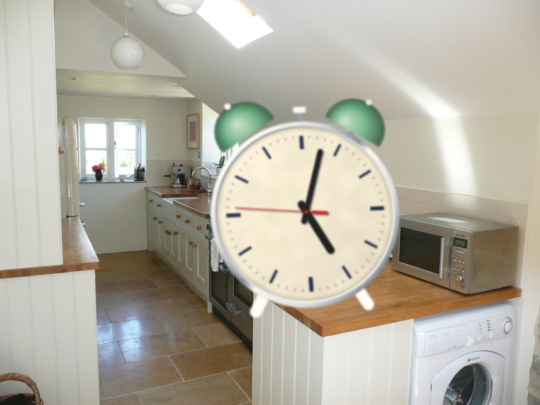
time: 5:02:46
